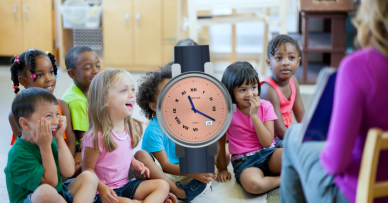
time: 11:20
